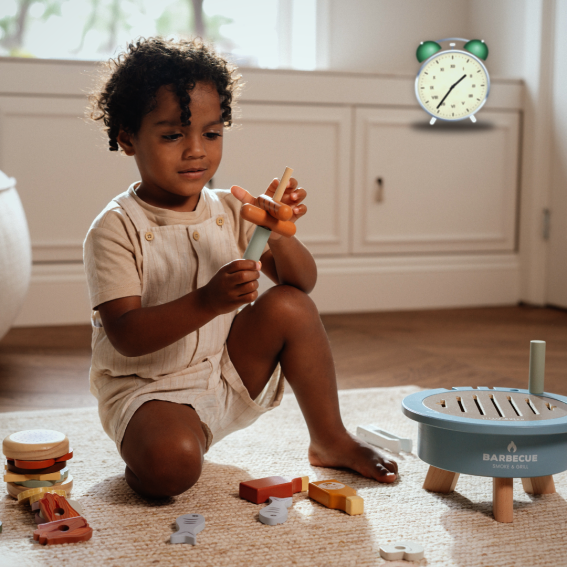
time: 1:36
